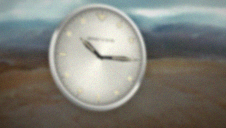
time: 10:15
